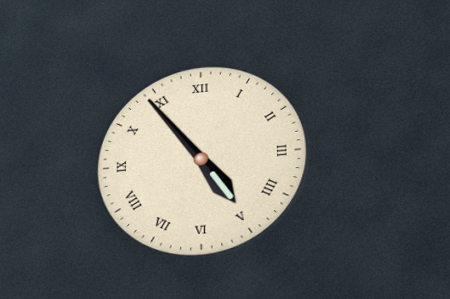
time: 4:54
